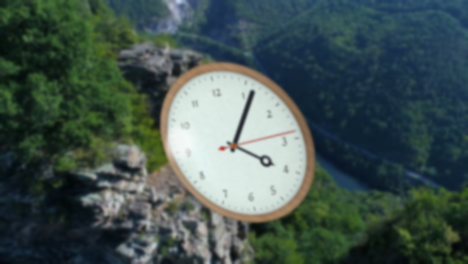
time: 4:06:14
